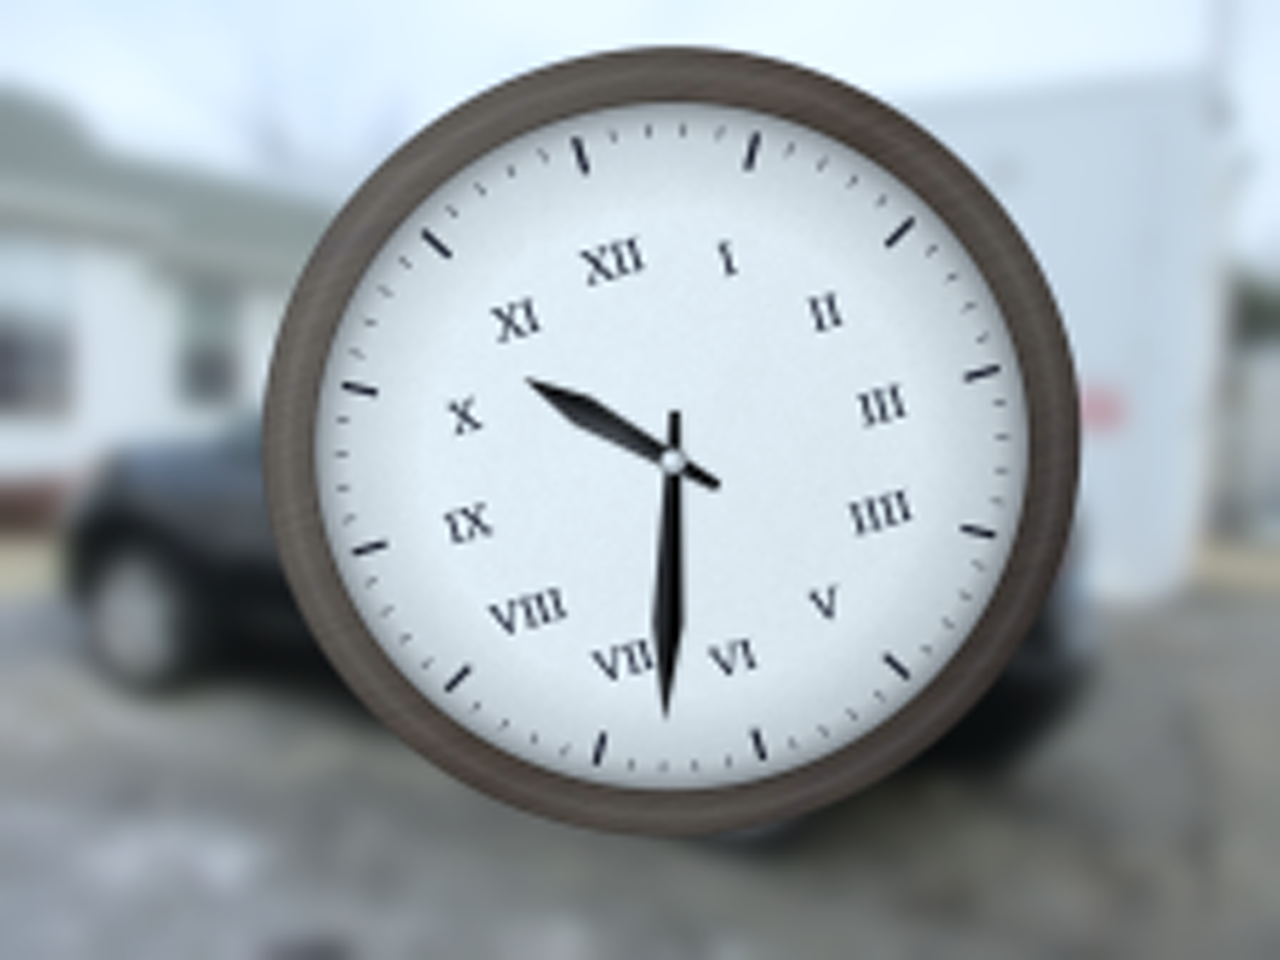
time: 10:33
